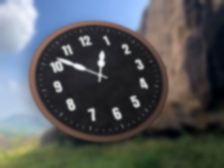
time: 12:52
